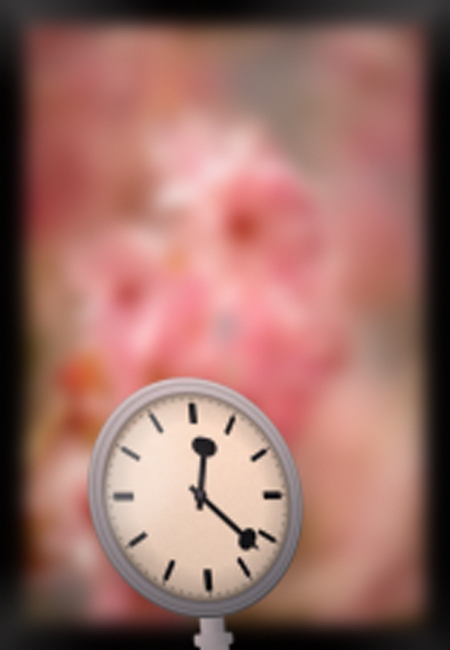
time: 12:22
